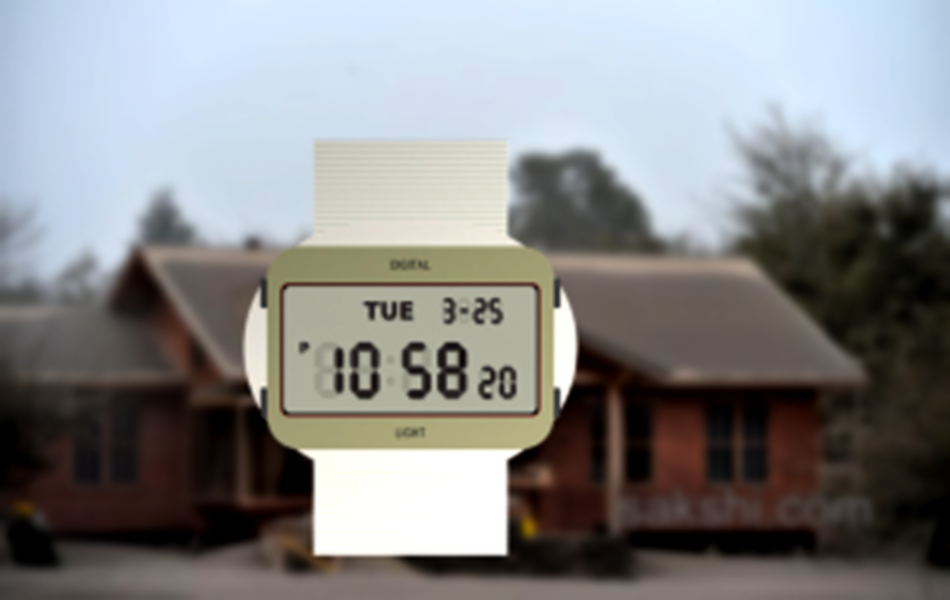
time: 10:58:20
